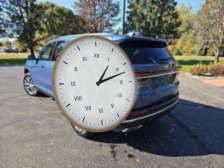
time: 1:12
